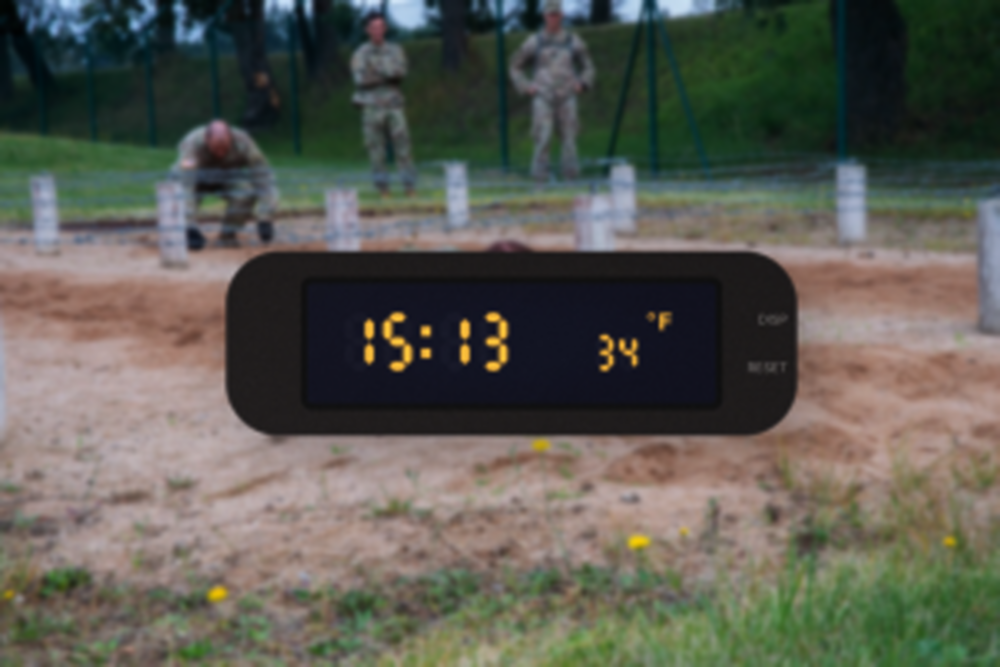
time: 15:13
